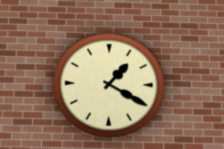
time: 1:20
